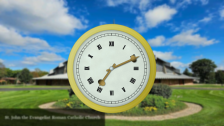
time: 7:11
